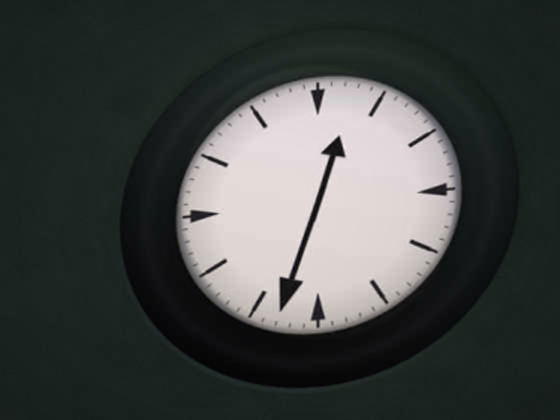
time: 12:33
